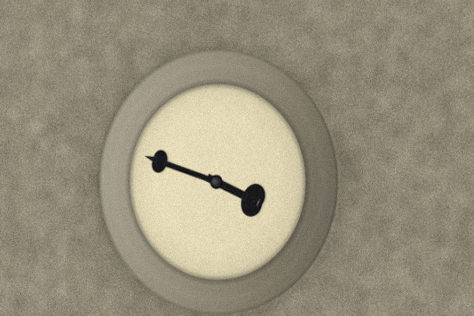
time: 3:48
